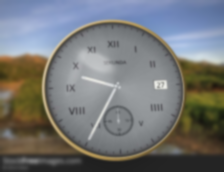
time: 9:35
